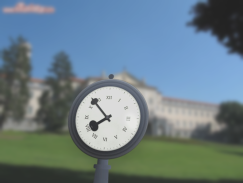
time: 7:53
